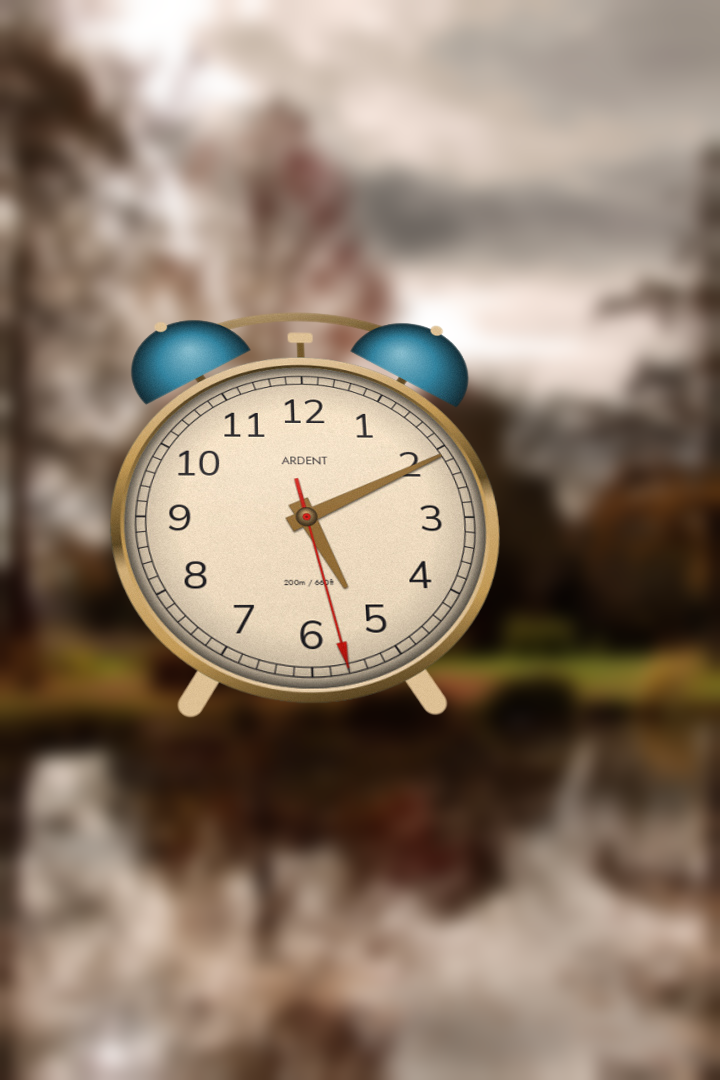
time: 5:10:28
